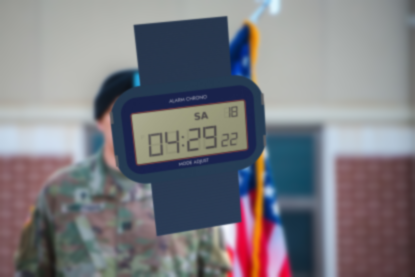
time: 4:29:22
